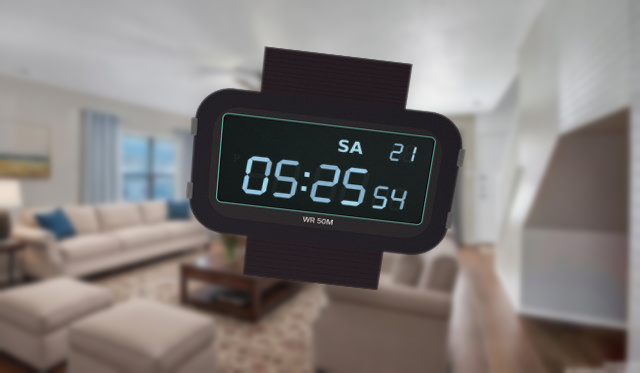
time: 5:25:54
